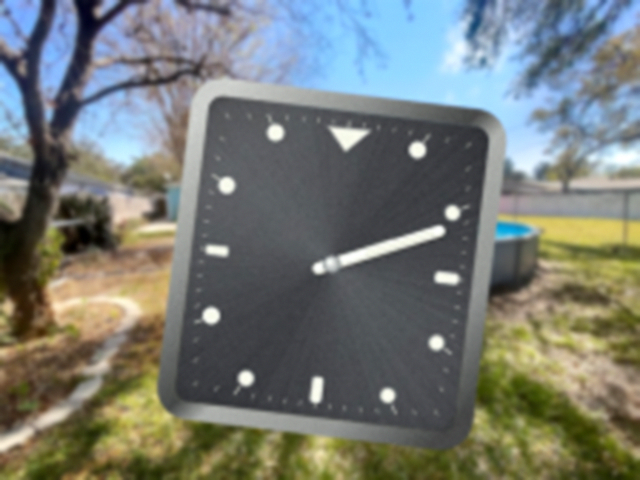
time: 2:11
